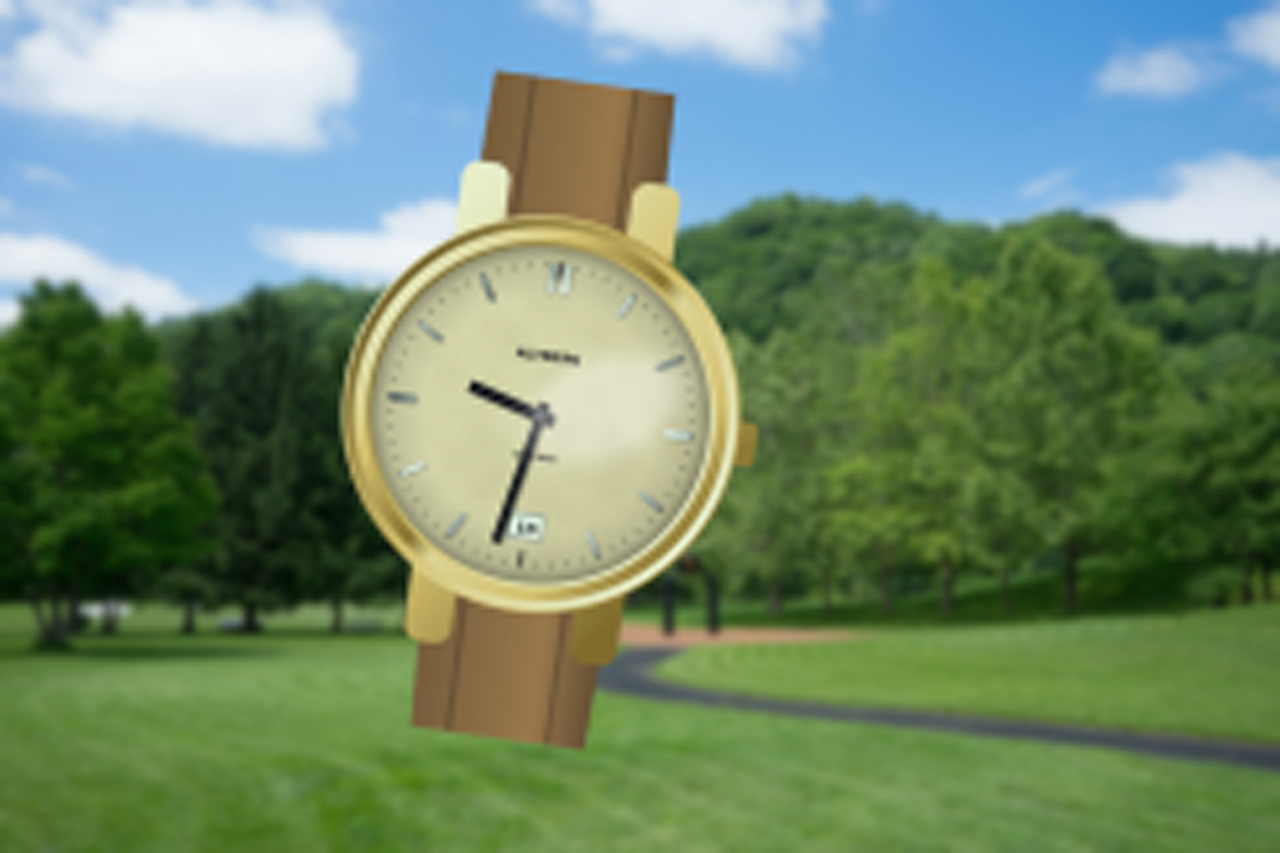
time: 9:32
